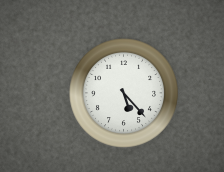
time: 5:23
